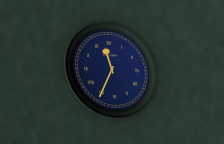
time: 11:35
